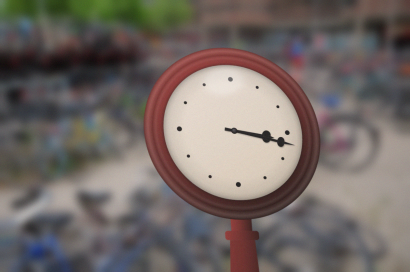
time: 3:17
